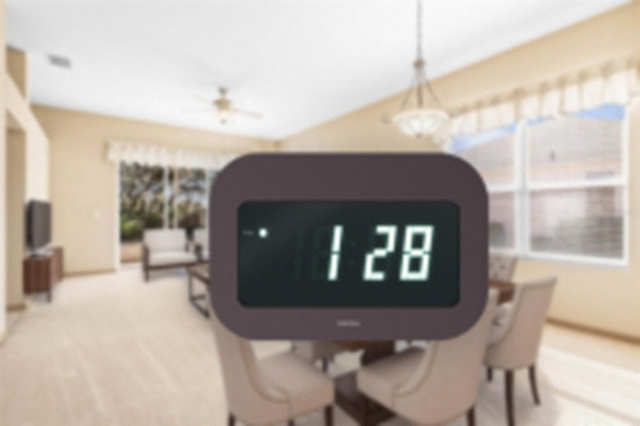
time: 1:28
